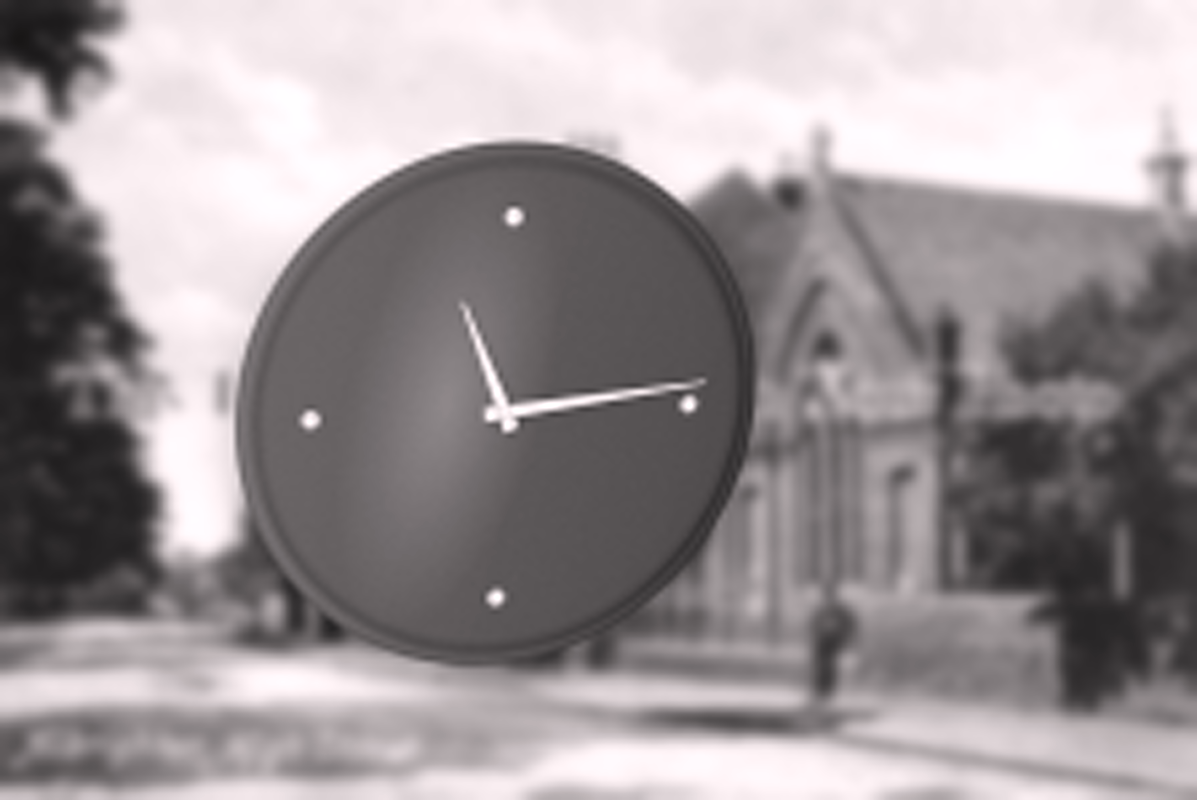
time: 11:14
